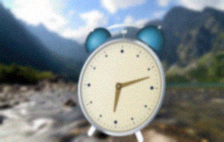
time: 6:12
